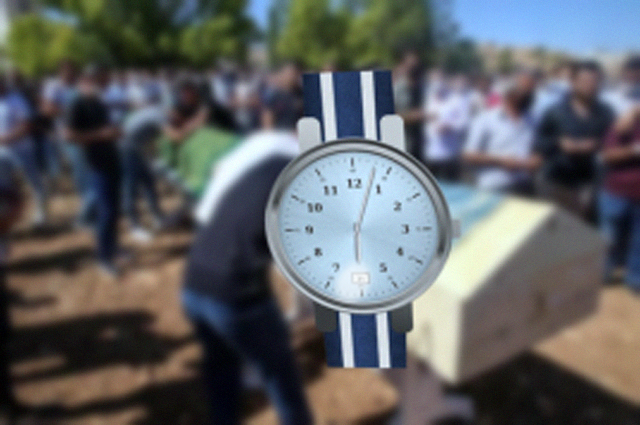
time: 6:03
